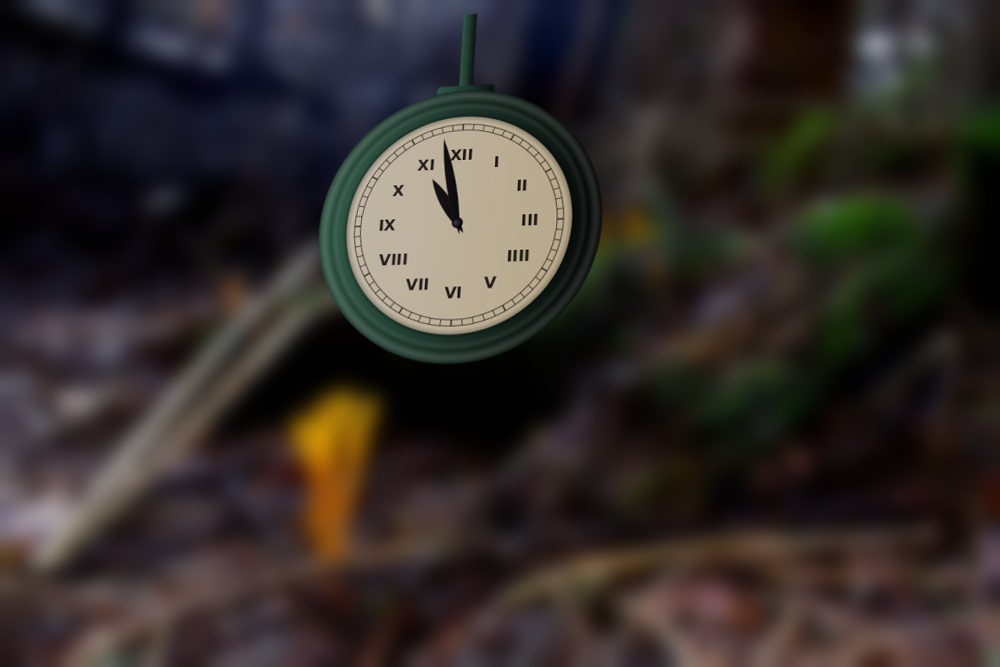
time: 10:58
